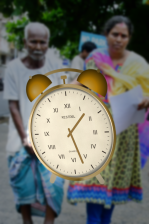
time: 1:27
